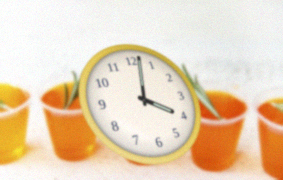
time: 4:02
